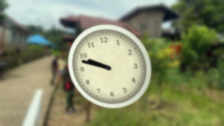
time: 9:48
